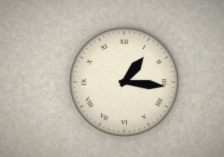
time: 1:16
